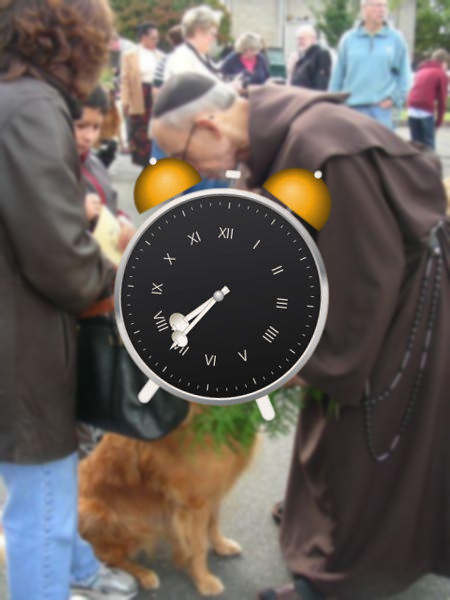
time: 7:36
